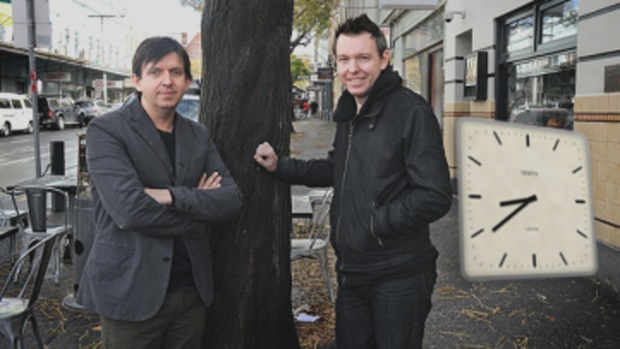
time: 8:39
